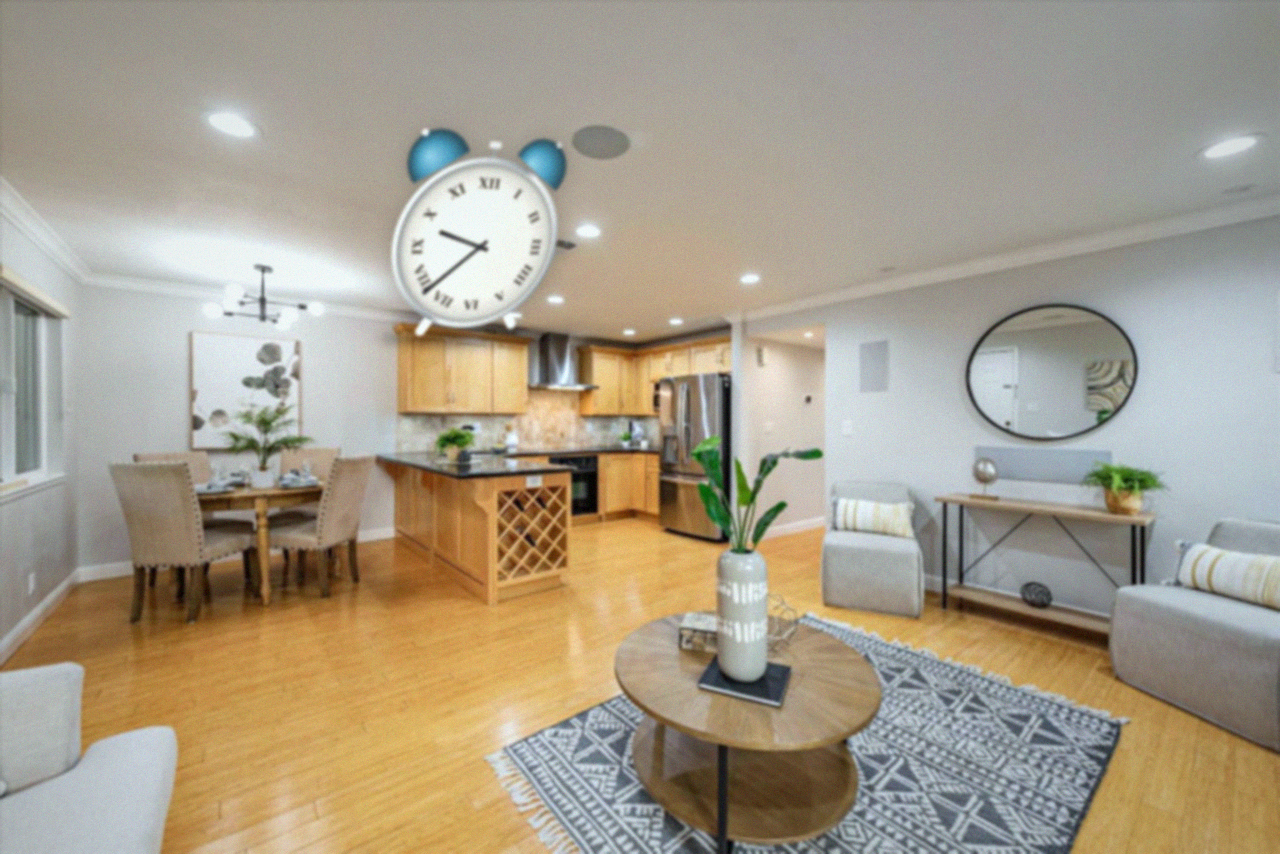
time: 9:38
